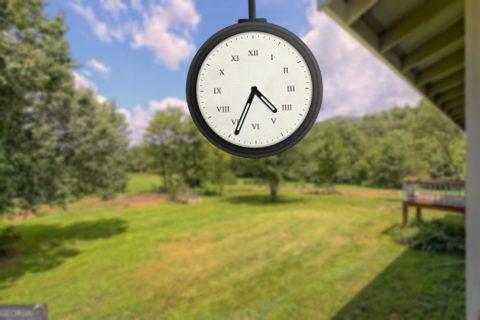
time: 4:34
